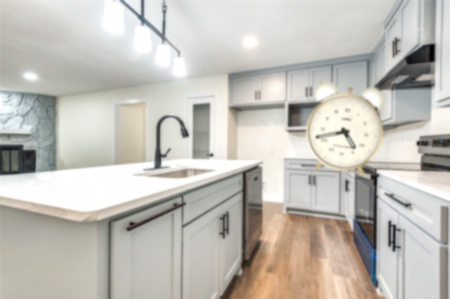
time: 4:42
